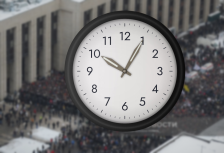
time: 10:05
